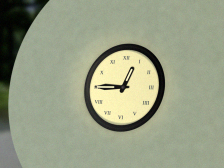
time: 12:45
